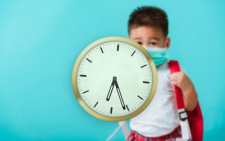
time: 6:26
